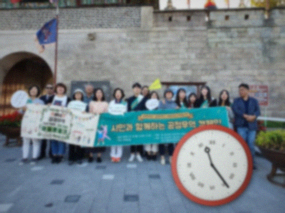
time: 11:24
